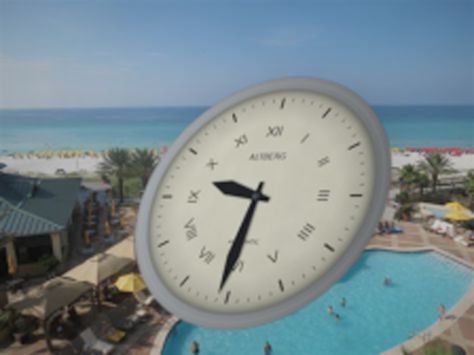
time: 9:31
